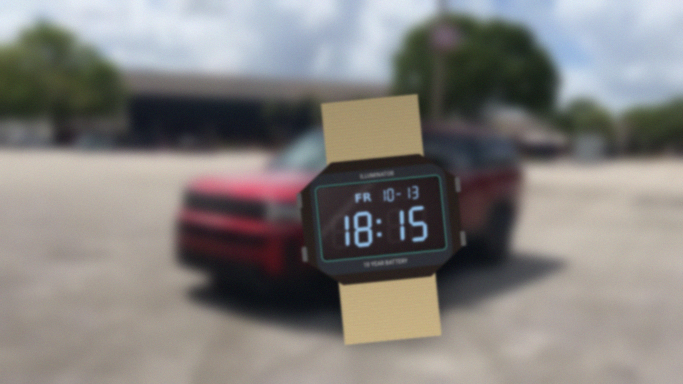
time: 18:15
